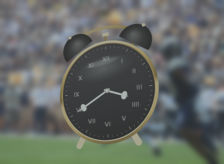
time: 3:40
